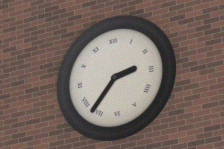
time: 2:37
